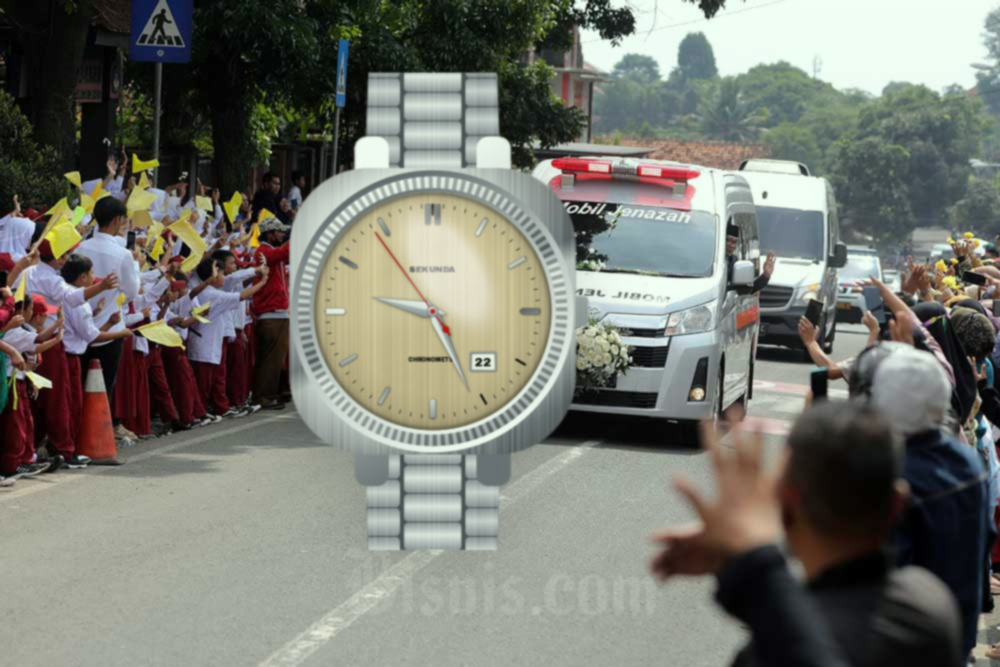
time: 9:25:54
